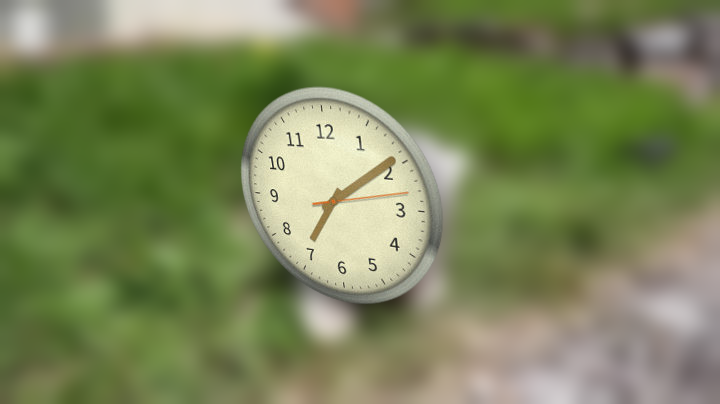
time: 7:09:13
